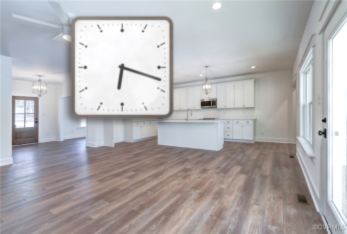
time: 6:18
